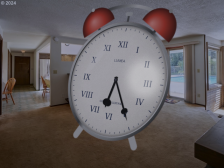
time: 6:25
